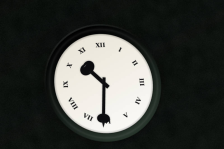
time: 10:31
